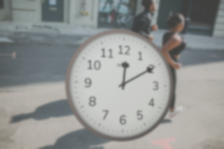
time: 12:10
